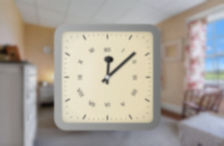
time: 12:08
